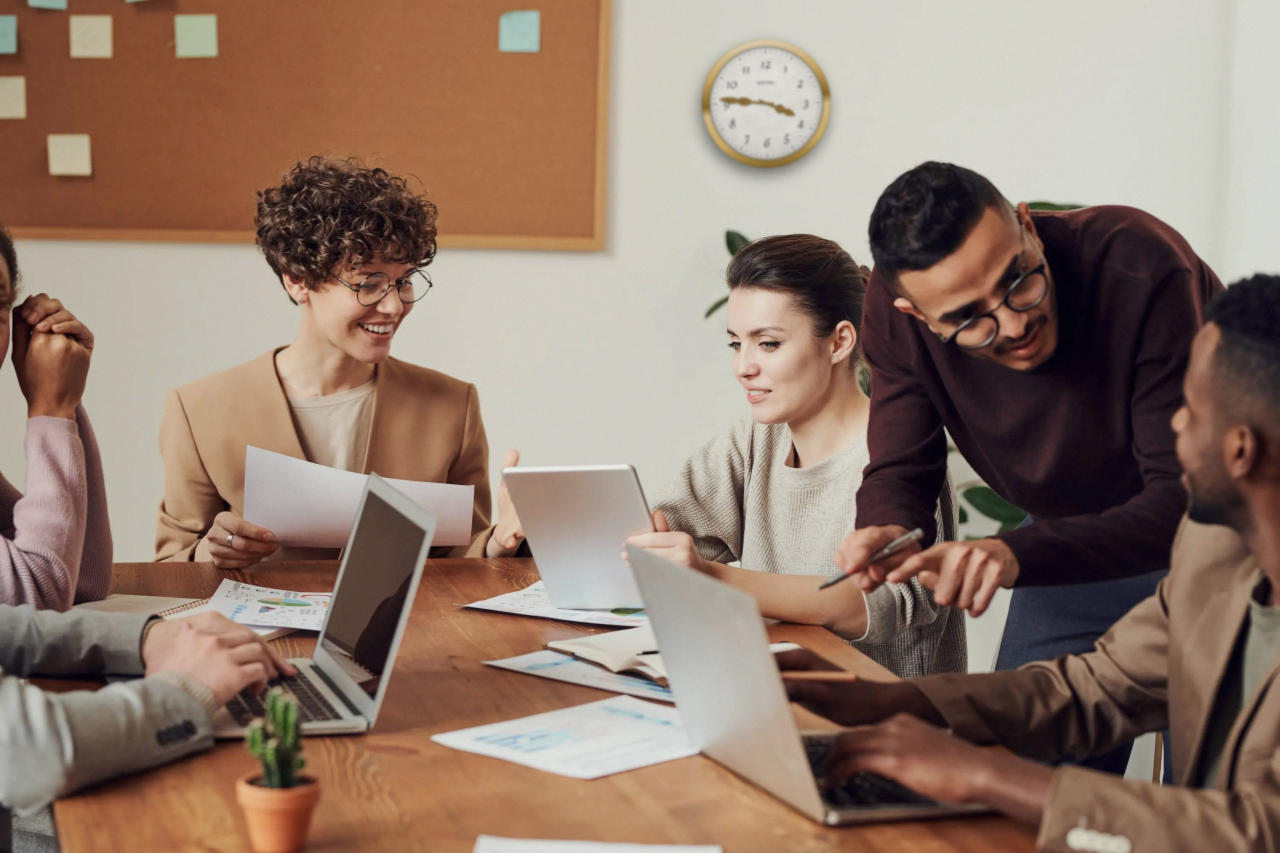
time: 3:46
